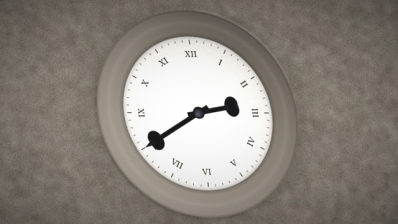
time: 2:40
